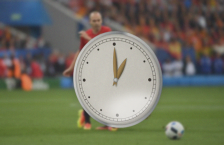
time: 1:00
